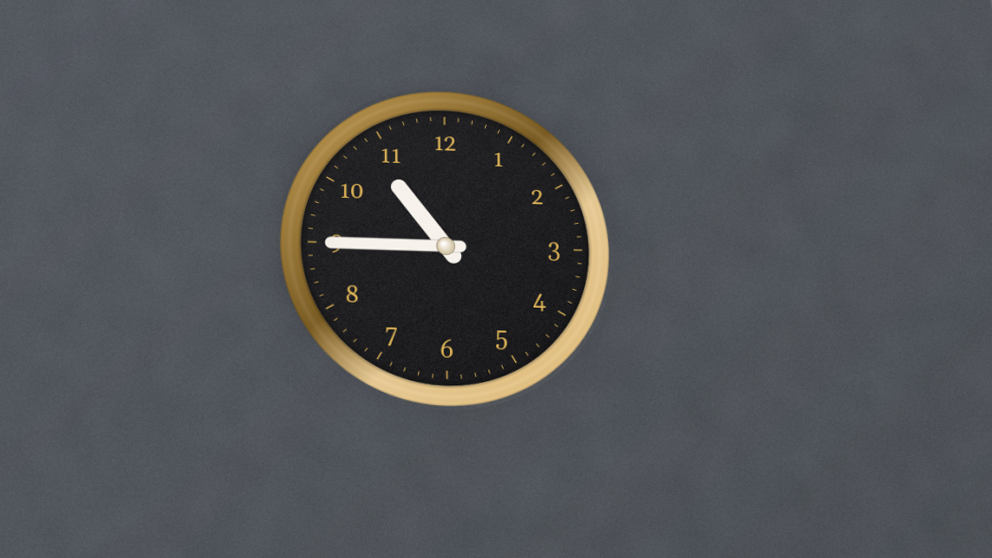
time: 10:45
